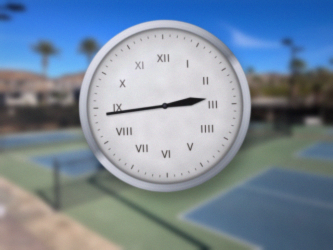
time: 2:44
